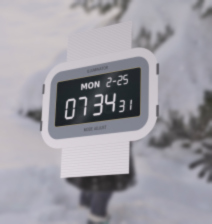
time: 7:34:31
